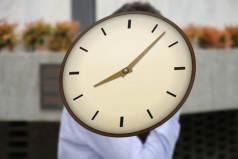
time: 8:07
